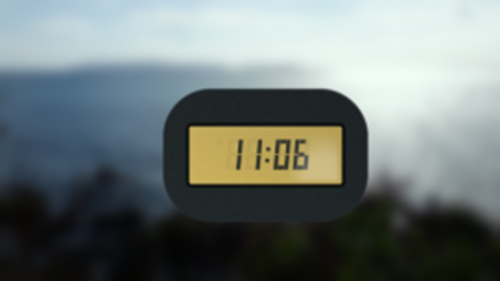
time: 11:06
